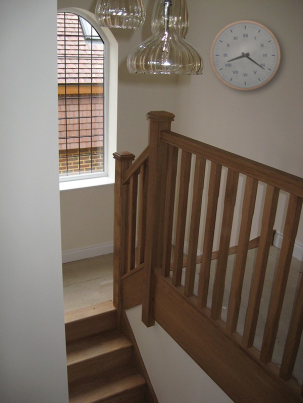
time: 8:21
